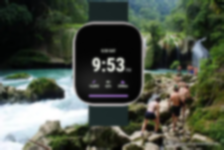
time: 9:53
